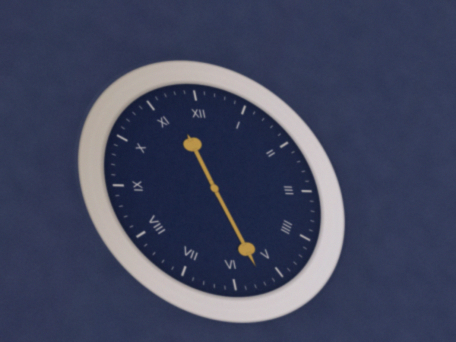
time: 11:27
